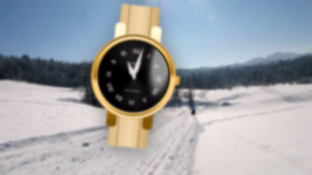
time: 11:02
